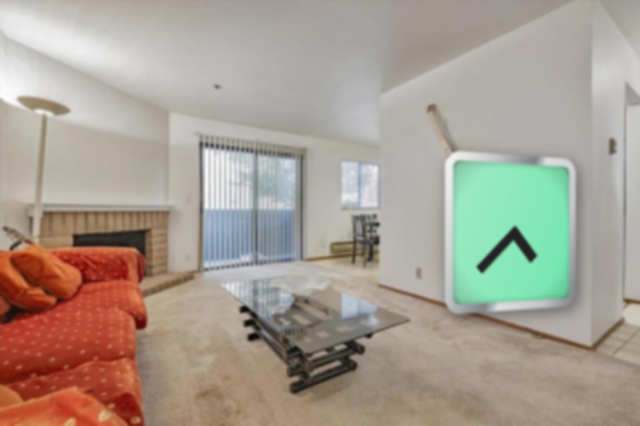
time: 4:38
